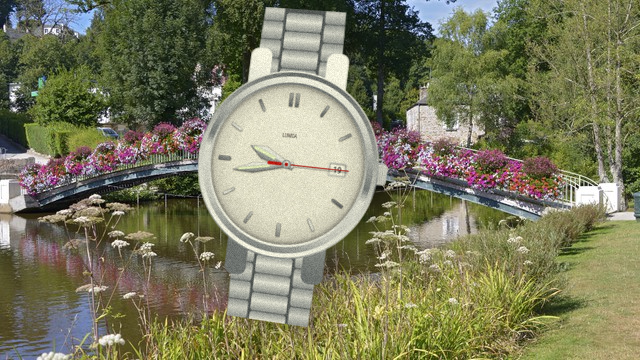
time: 9:43:15
